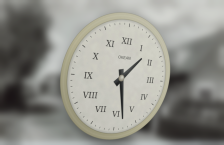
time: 1:28
